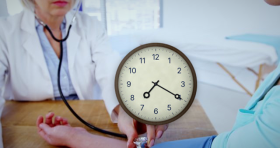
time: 7:20
